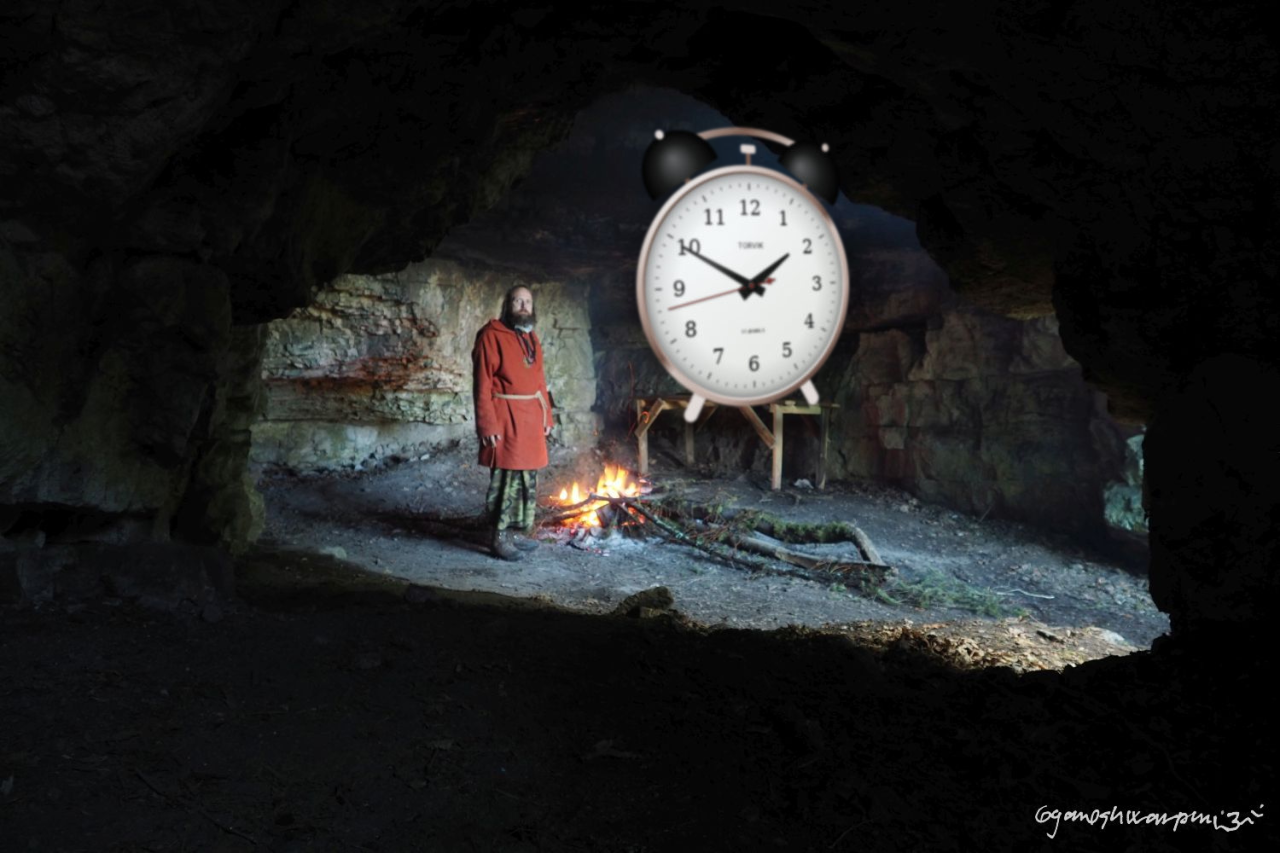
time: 1:49:43
